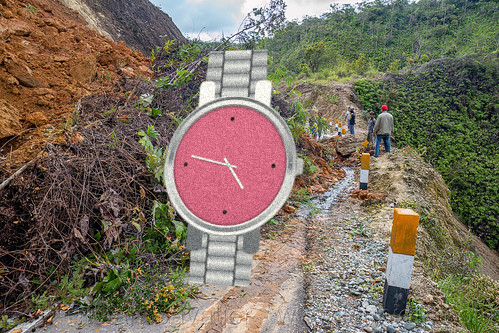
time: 4:47
